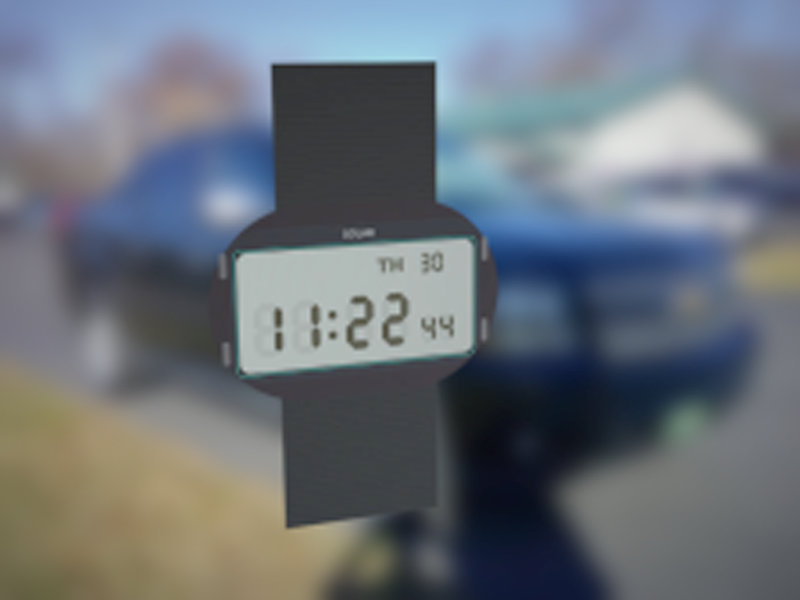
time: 11:22:44
